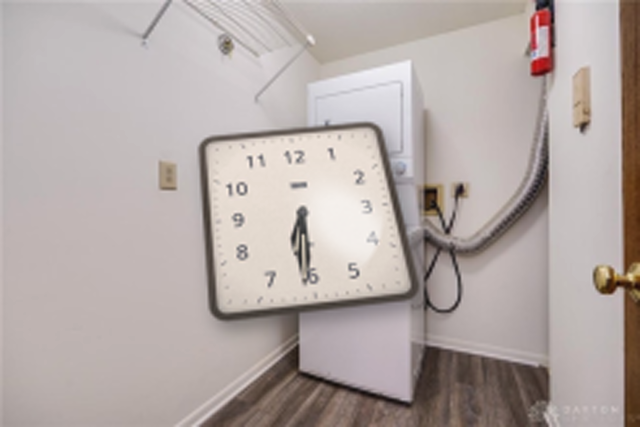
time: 6:31
